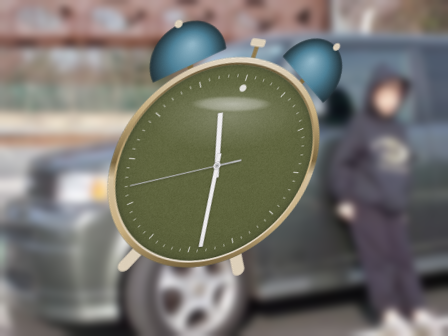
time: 11:28:42
